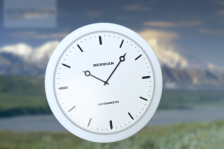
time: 10:07
